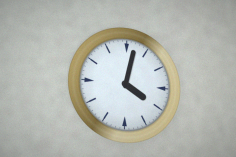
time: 4:02
